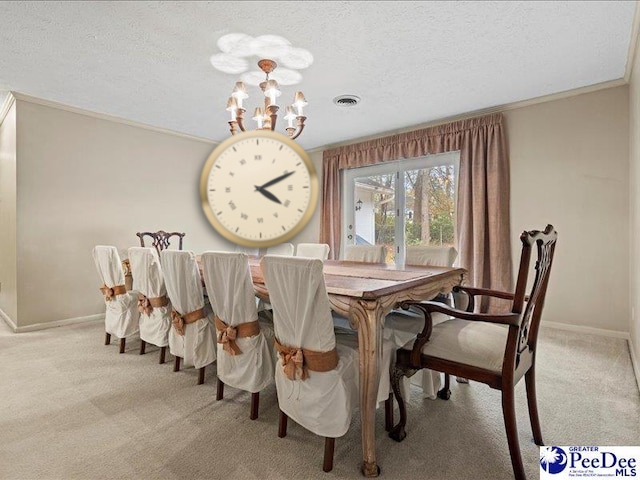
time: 4:11
